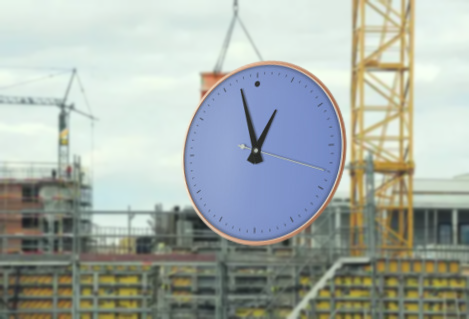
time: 12:57:18
